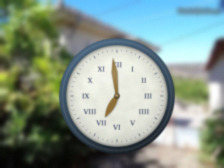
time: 6:59
